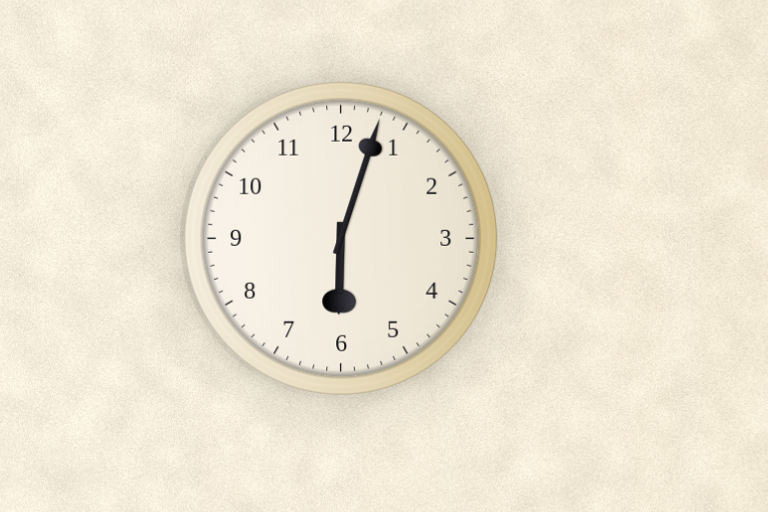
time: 6:03
